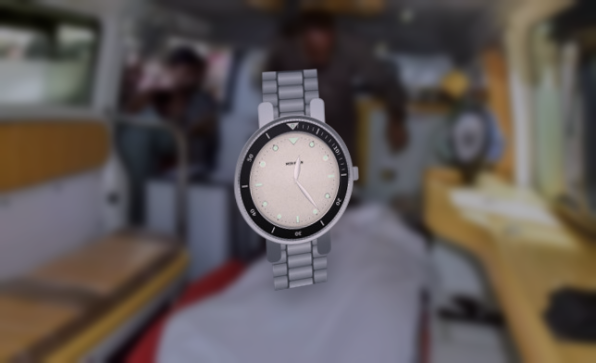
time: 12:24
